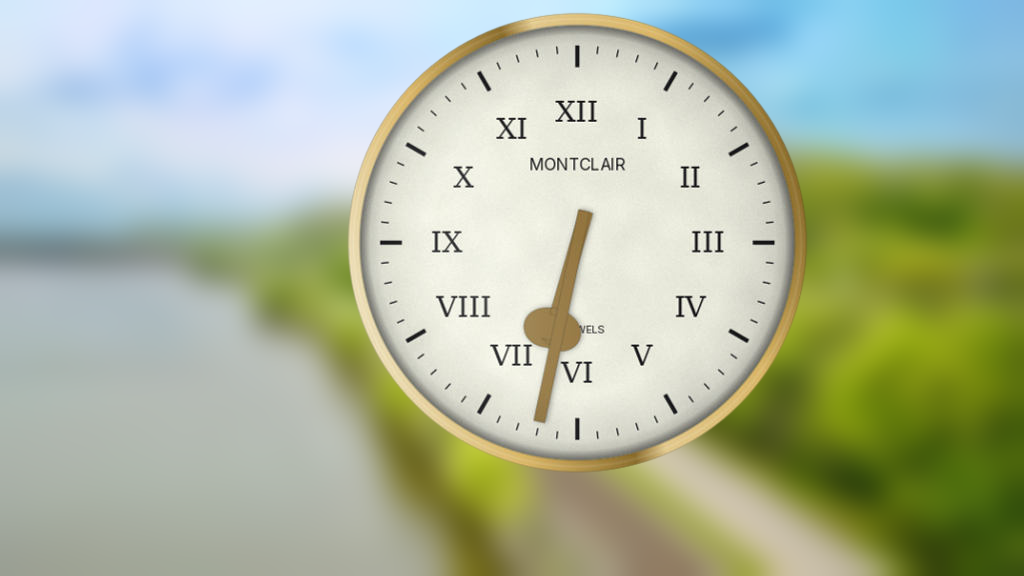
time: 6:32
